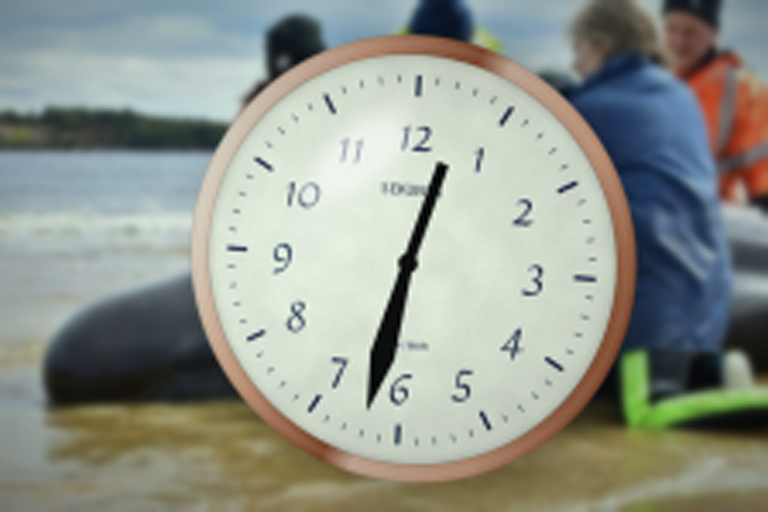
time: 12:32
